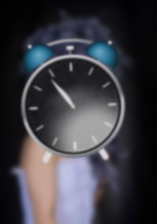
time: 10:54
